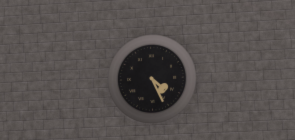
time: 4:26
